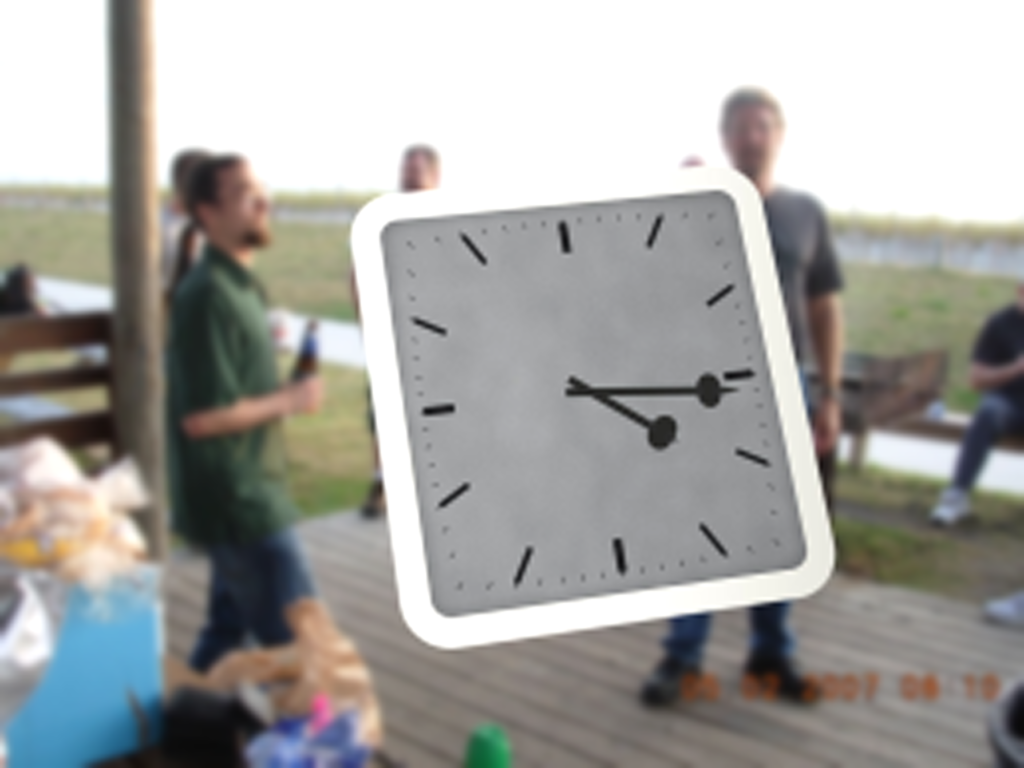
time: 4:16
